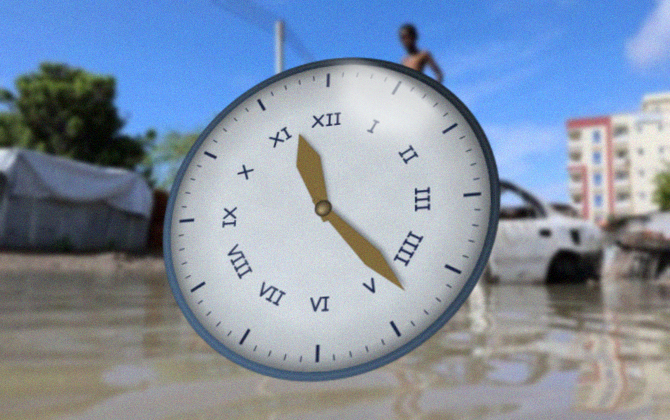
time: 11:23
